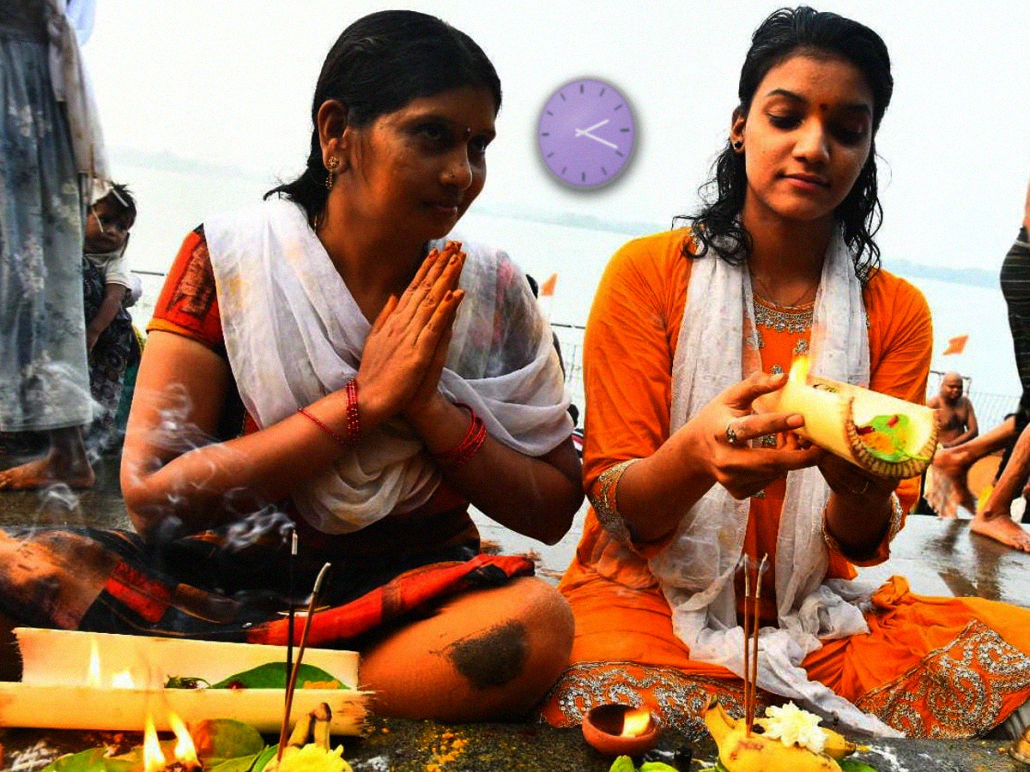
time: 2:19
